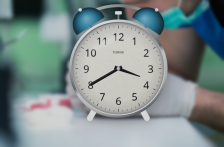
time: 3:40
